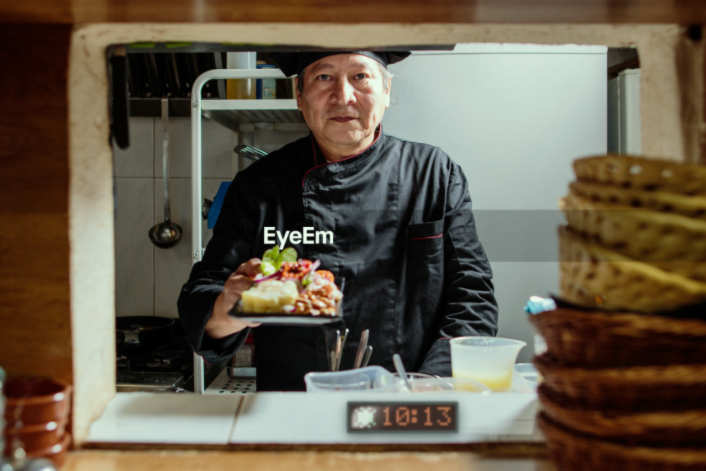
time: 10:13
